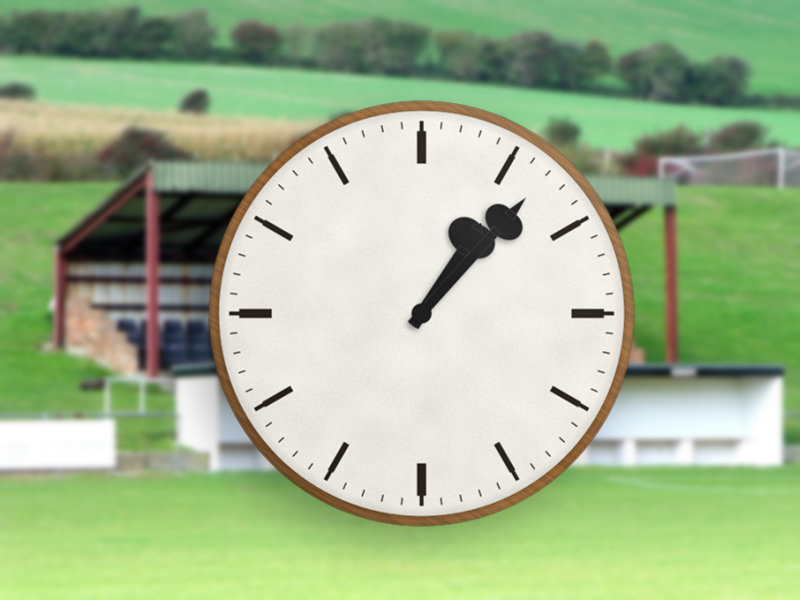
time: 1:07
